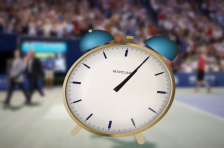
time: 1:05
